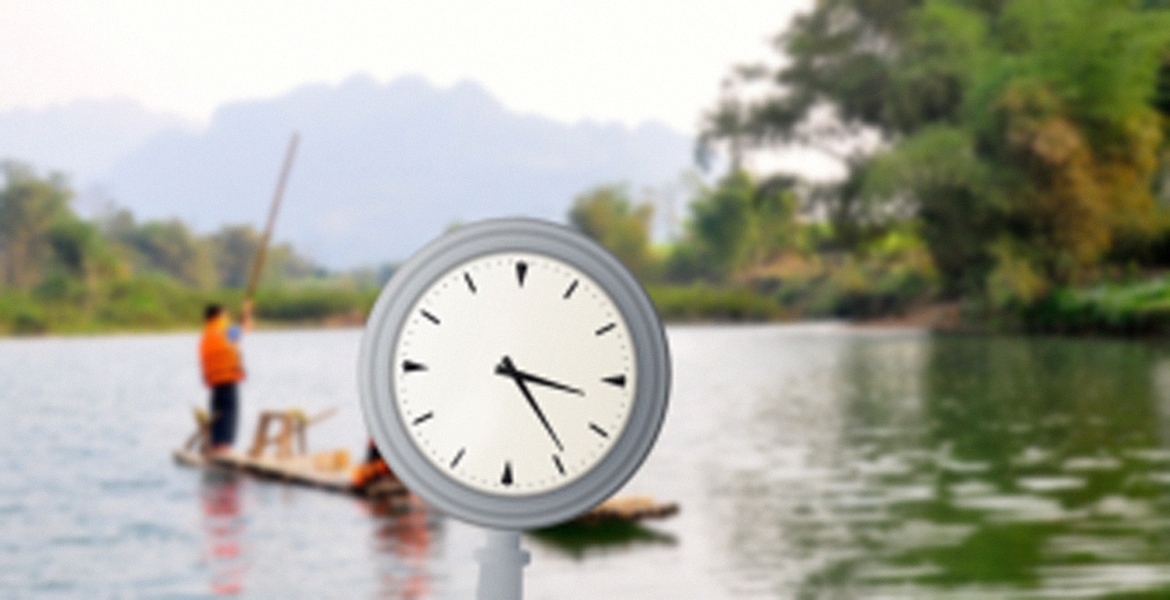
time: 3:24
